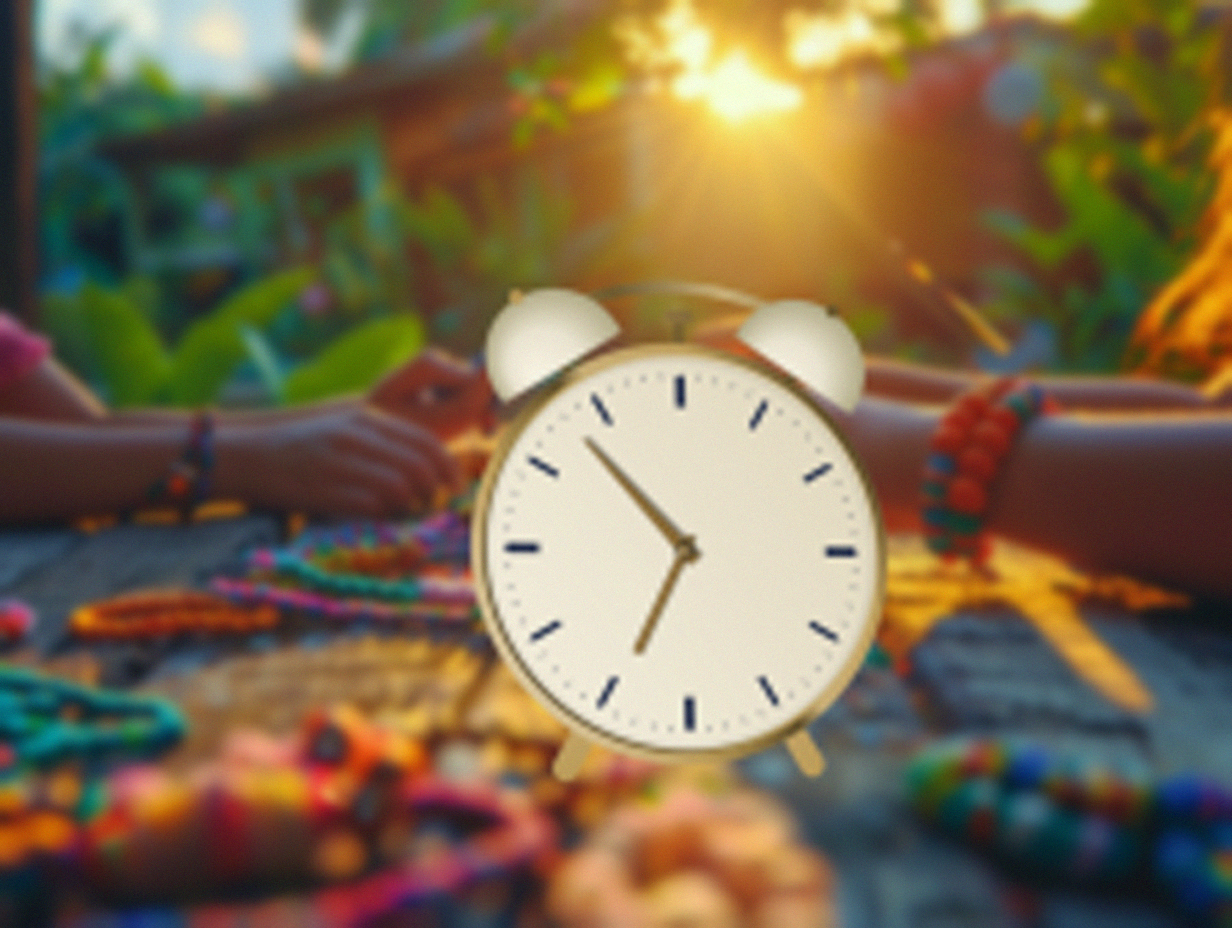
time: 6:53
